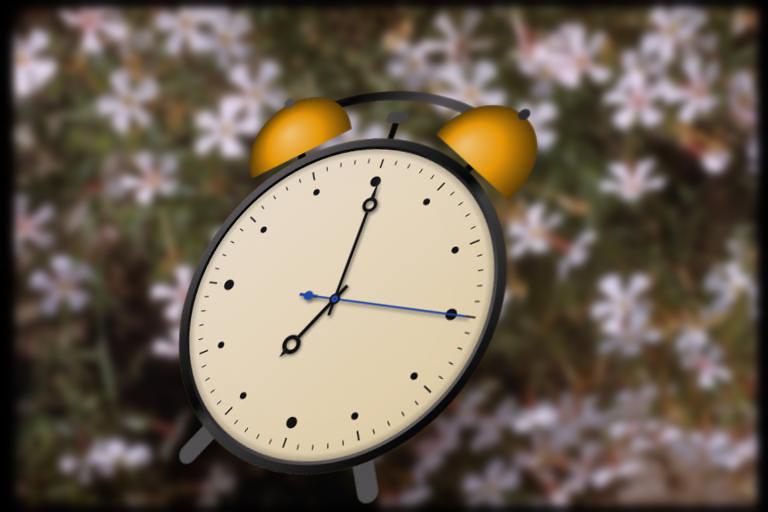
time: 7:00:15
